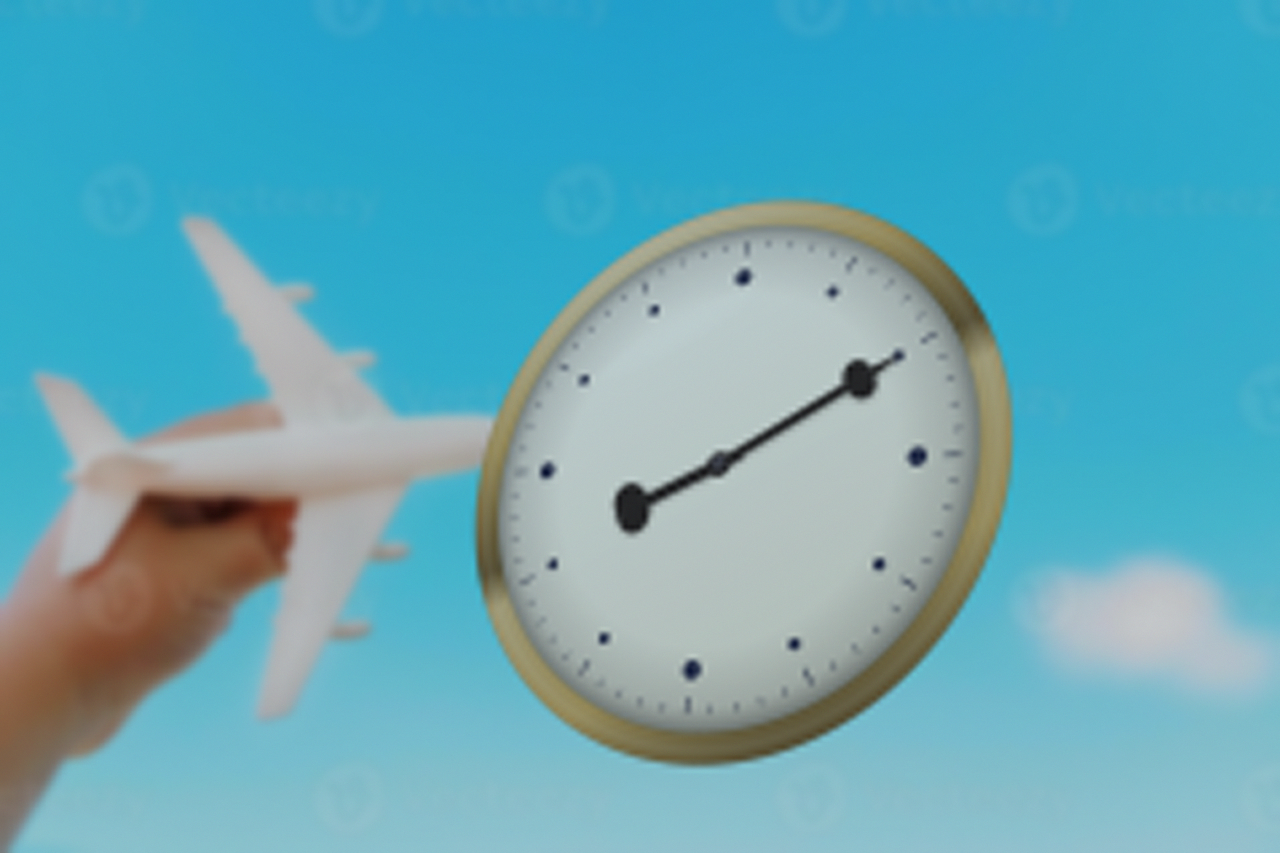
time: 8:10
